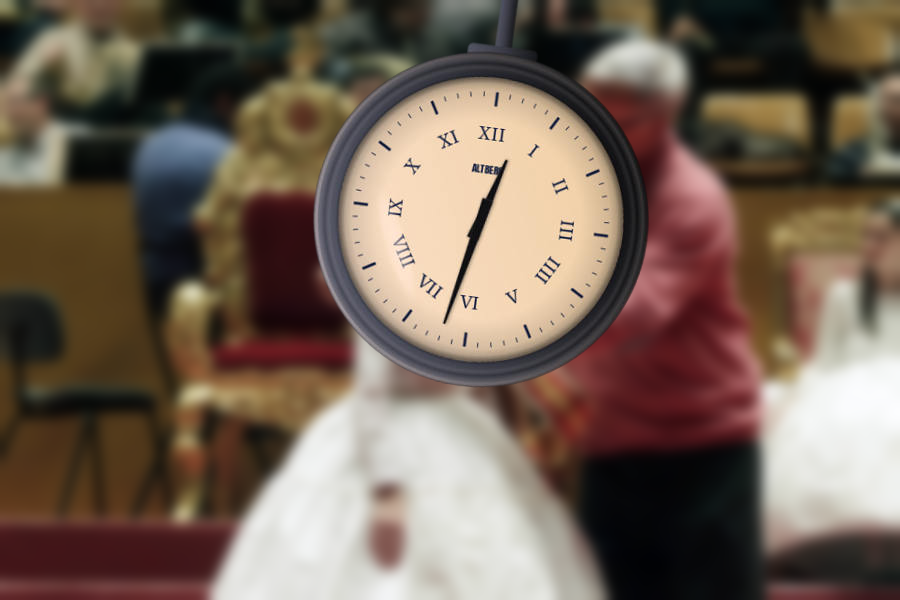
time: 12:32
